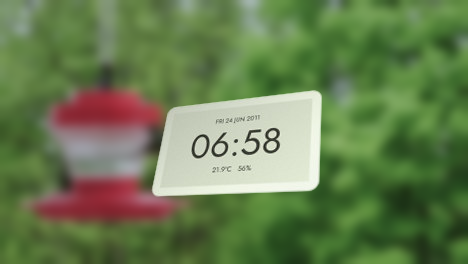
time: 6:58
